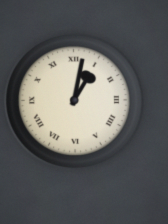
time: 1:02
